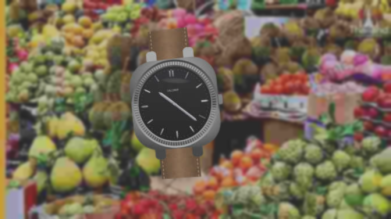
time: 10:22
